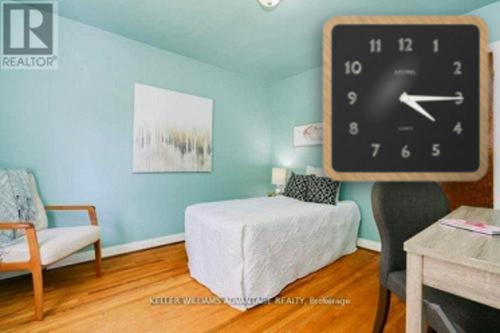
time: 4:15
